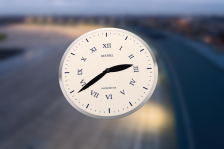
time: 2:39
